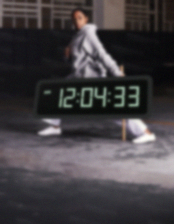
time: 12:04:33
